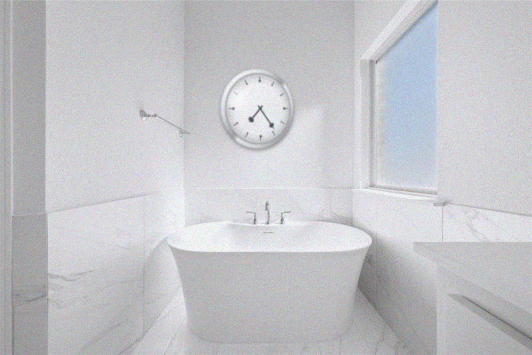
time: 7:24
